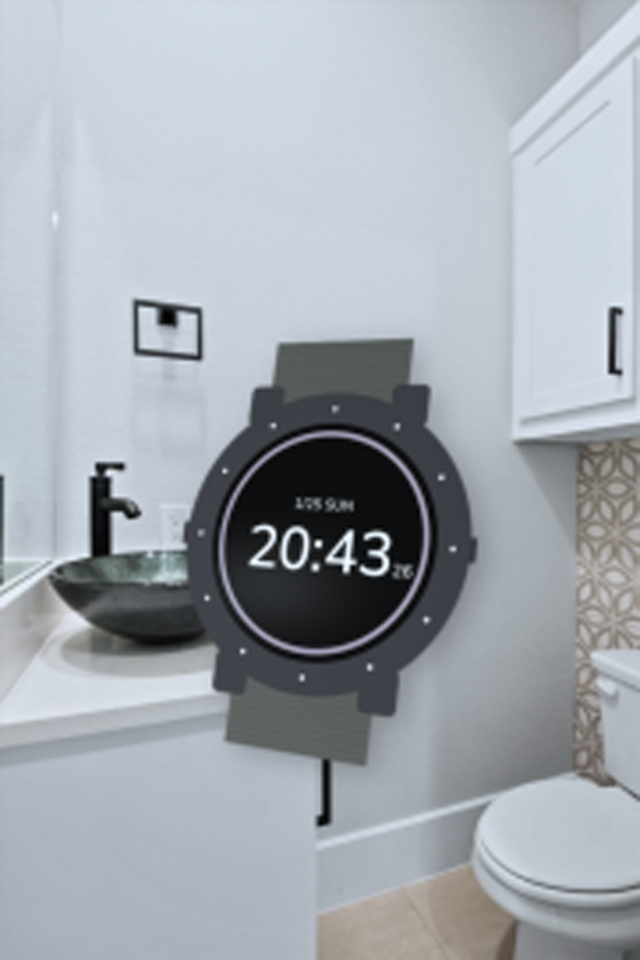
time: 20:43
